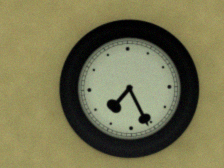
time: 7:26
